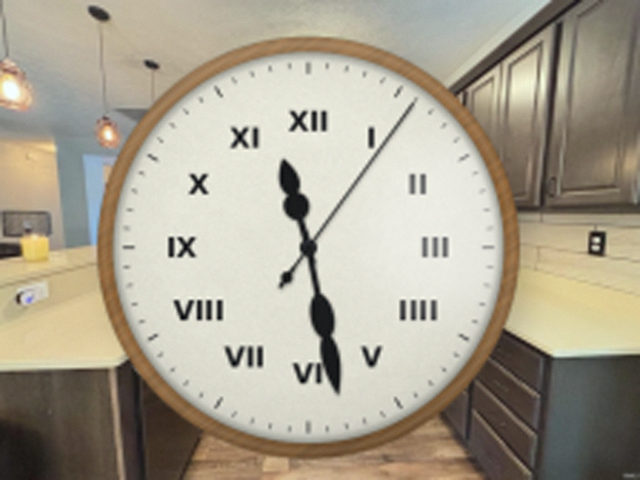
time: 11:28:06
